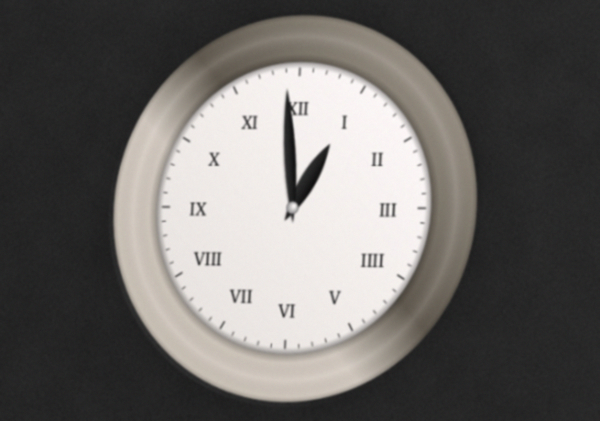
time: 12:59
